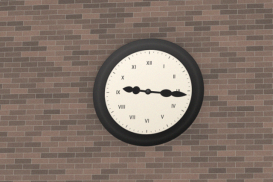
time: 9:16
